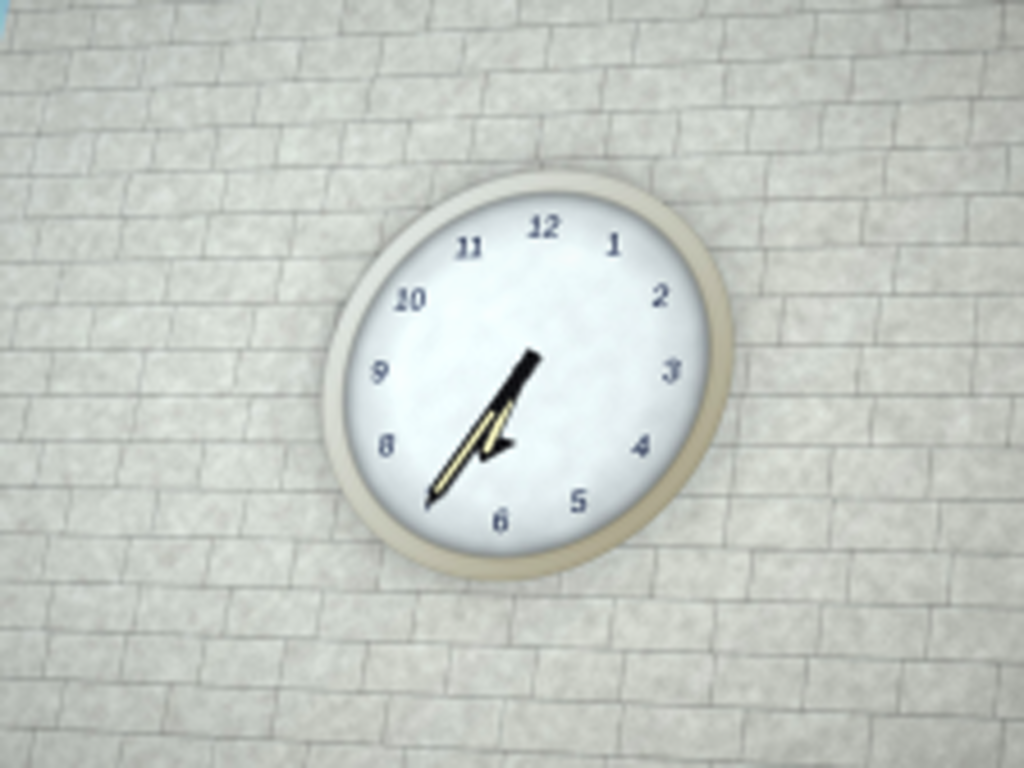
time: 6:35
